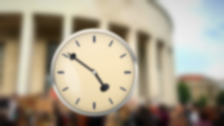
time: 4:51
